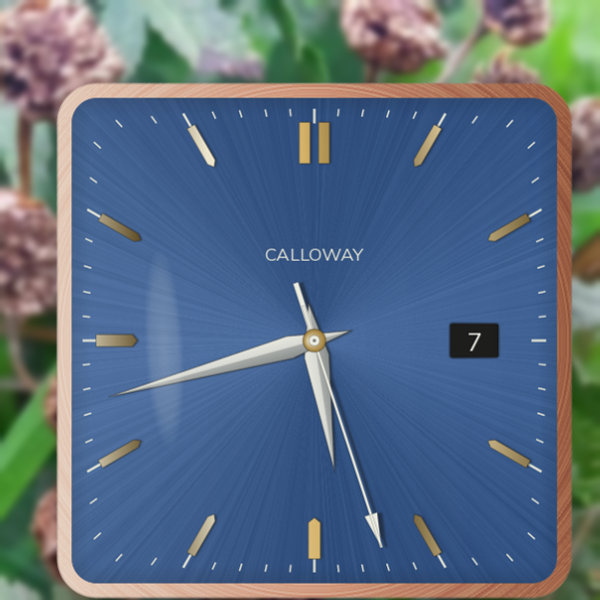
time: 5:42:27
